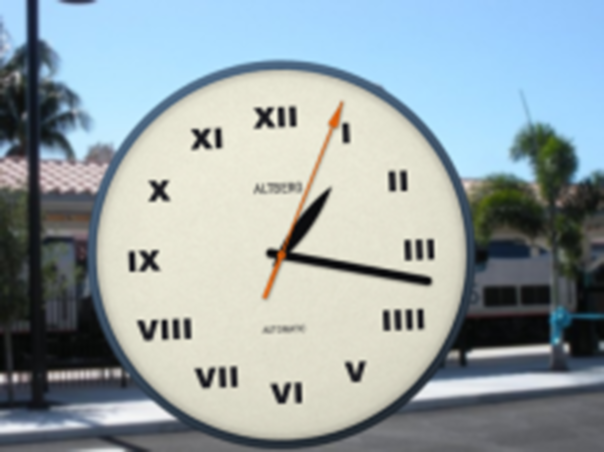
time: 1:17:04
